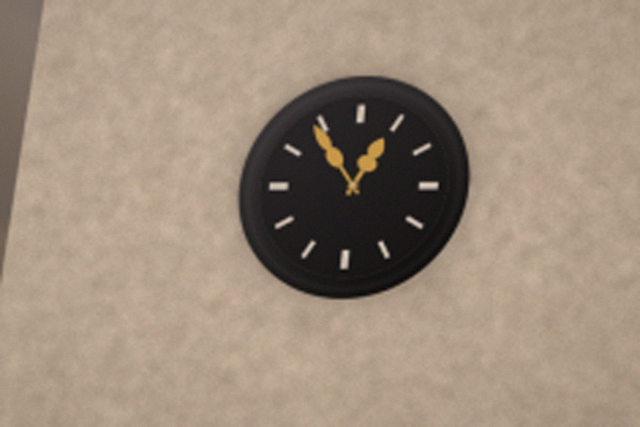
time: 12:54
